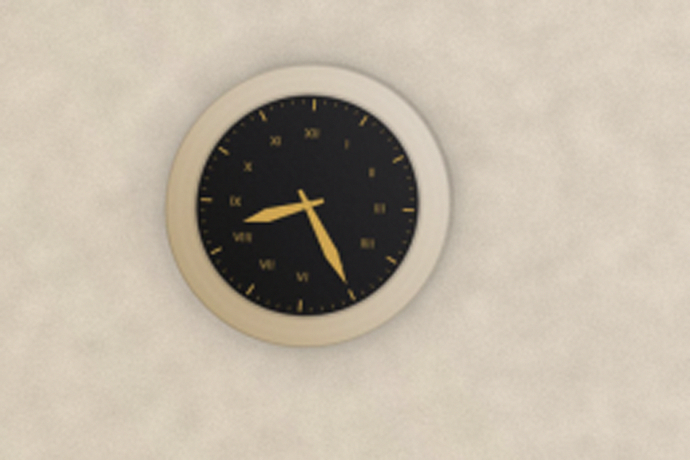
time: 8:25
